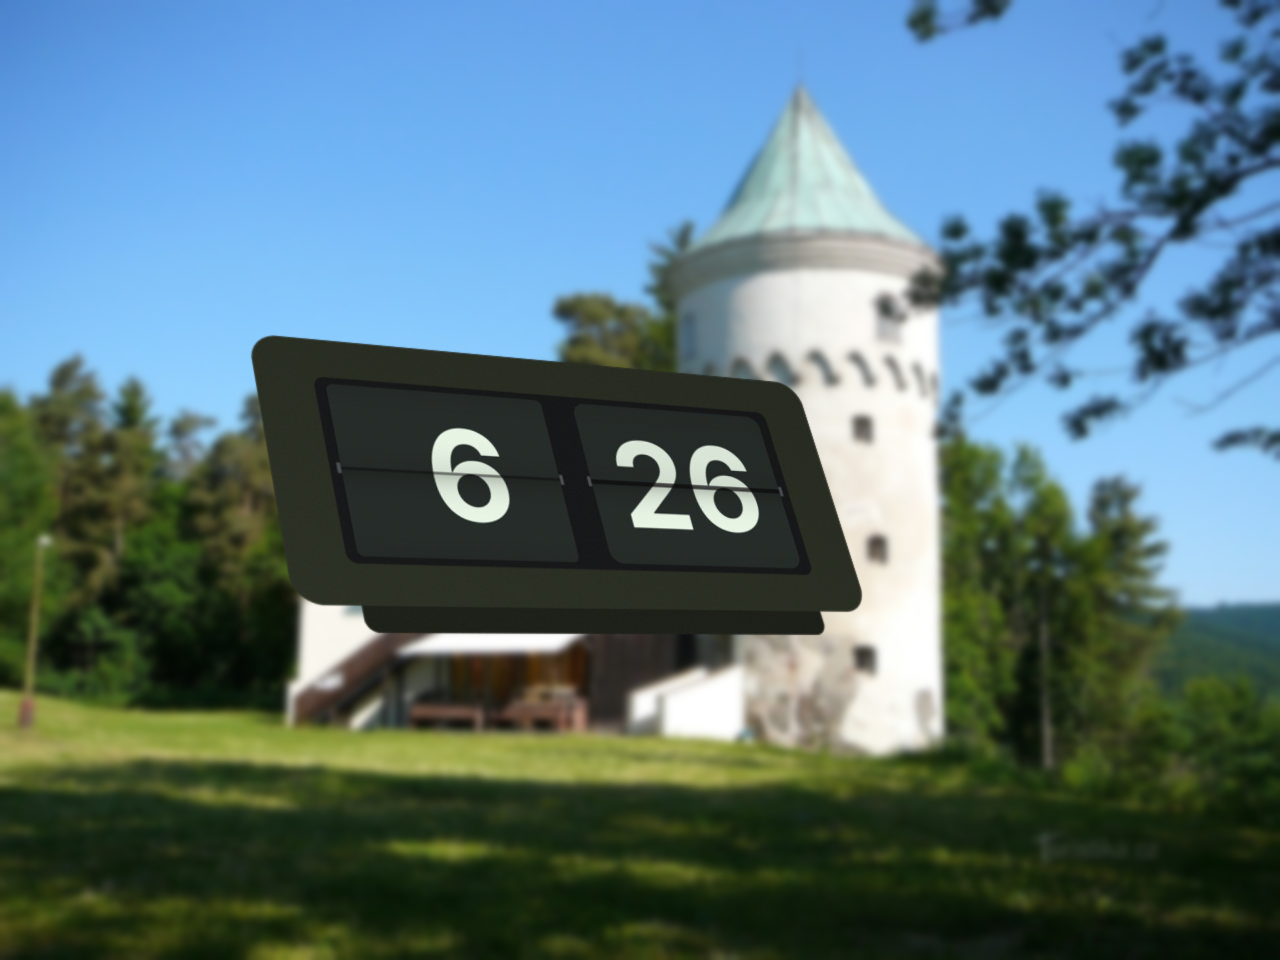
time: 6:26
